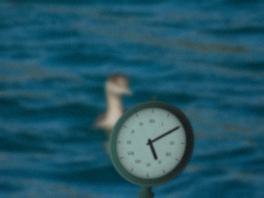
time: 5:10
